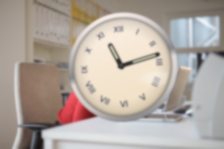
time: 11:13
